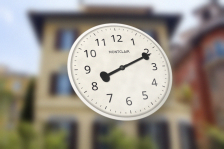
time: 8:11
